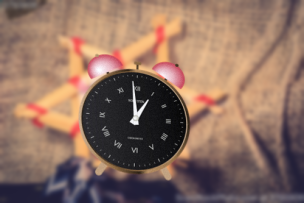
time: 12:59
